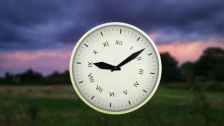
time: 9:08
